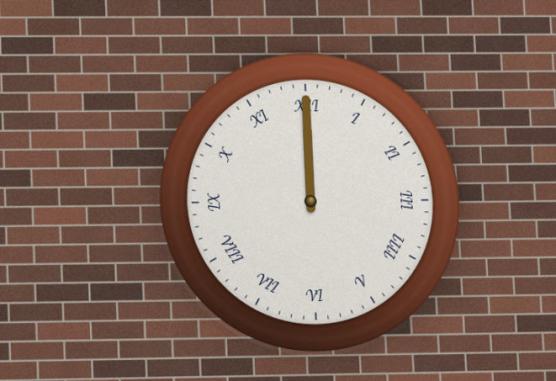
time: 12:00
